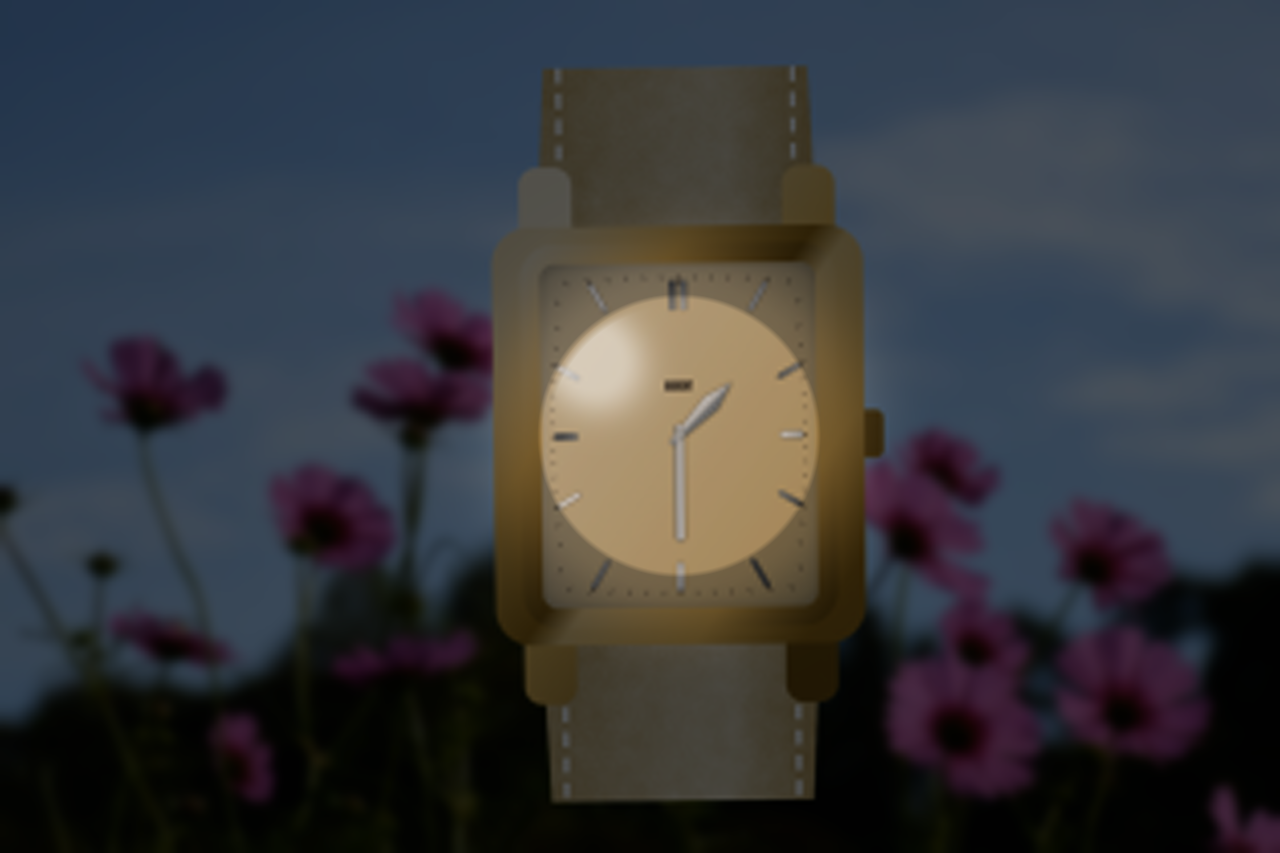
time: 1:30
